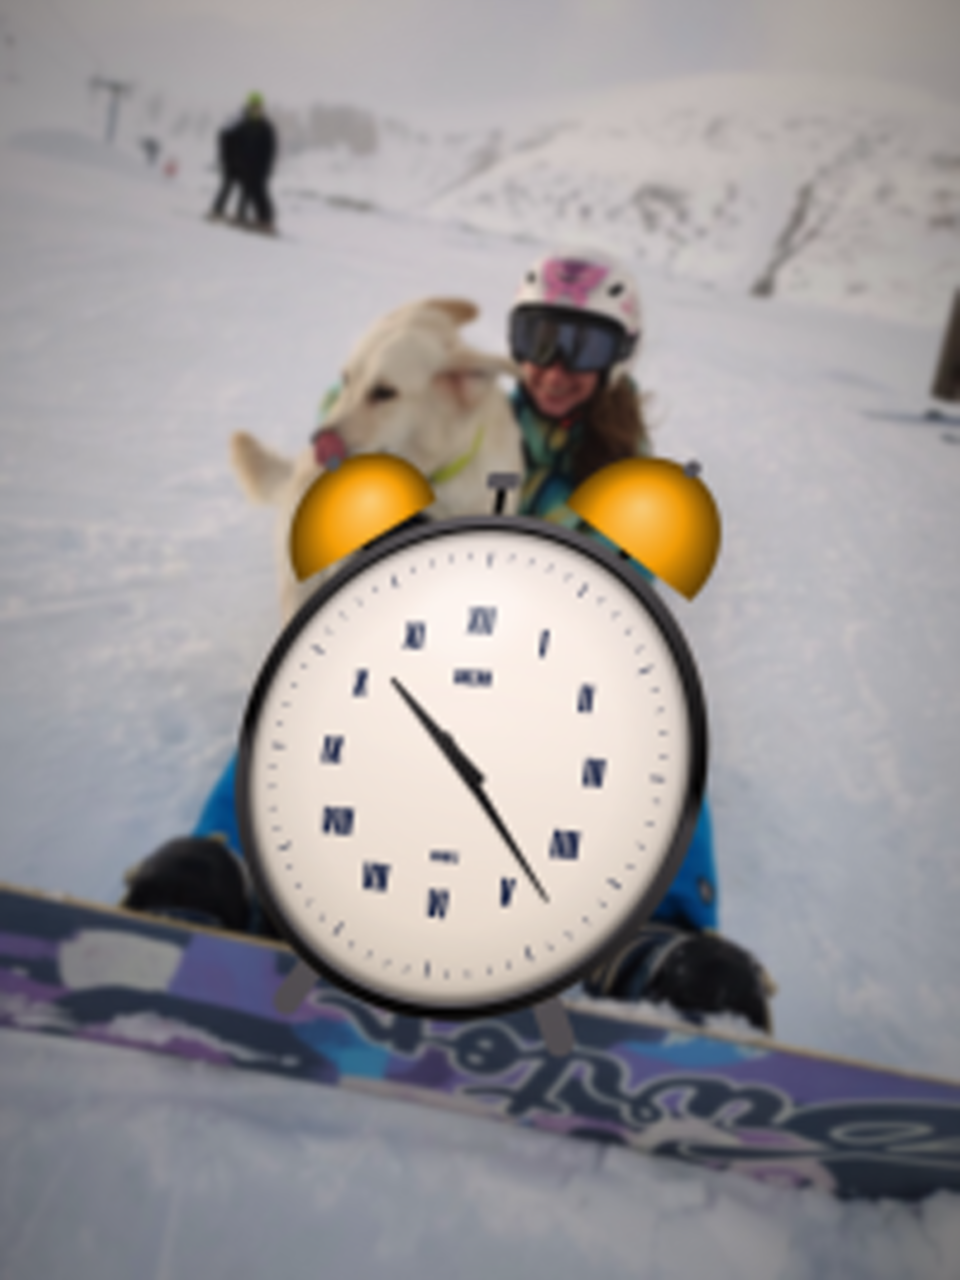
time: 10:23
